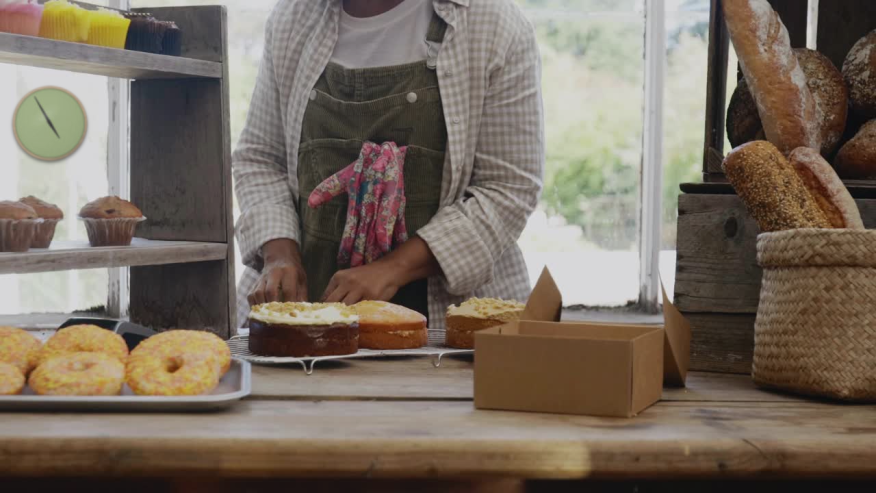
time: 4:55
